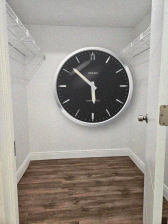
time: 5:52
